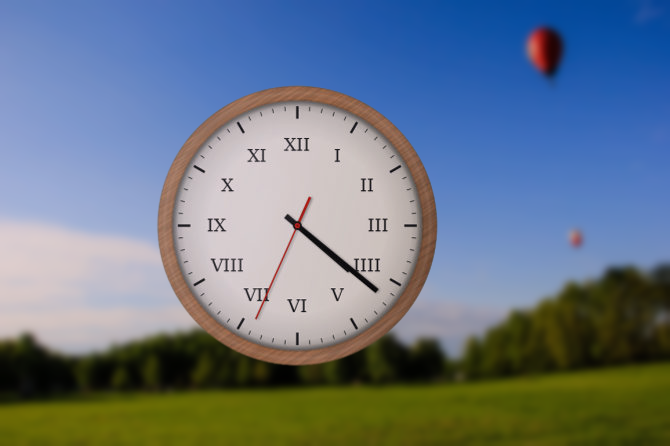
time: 4:21:34
